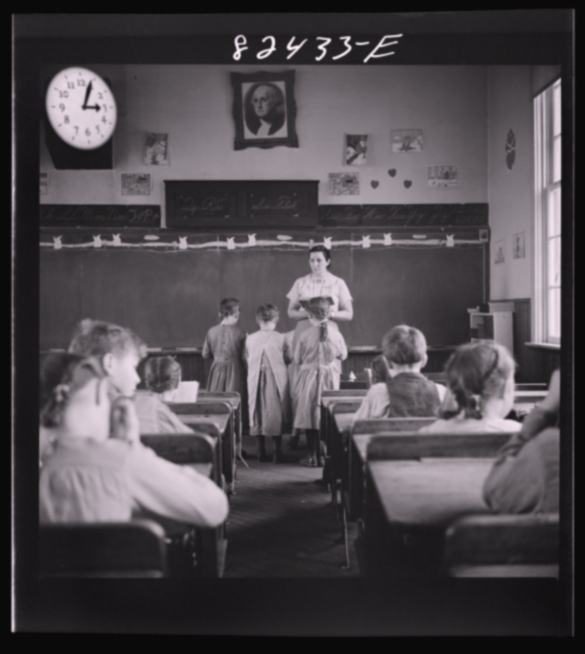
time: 3:04
